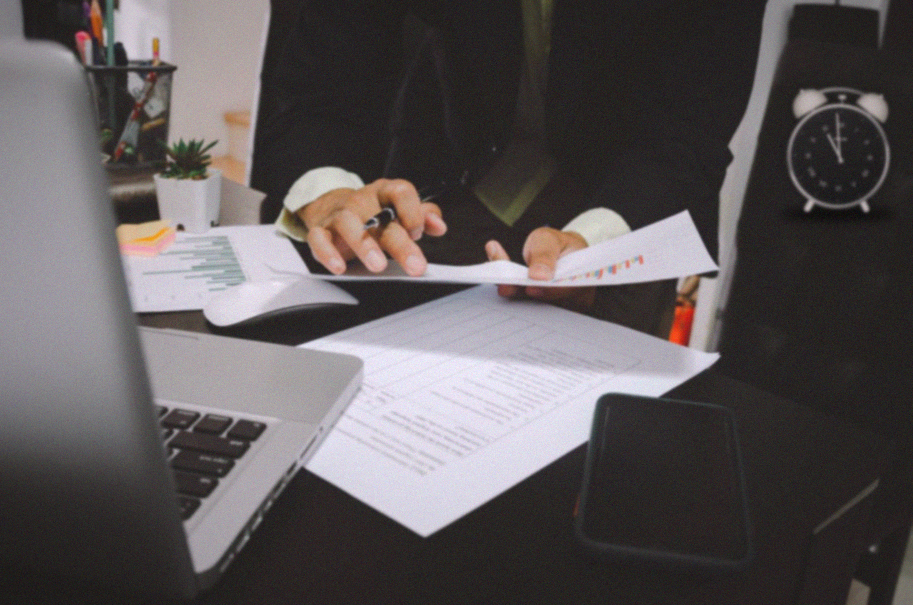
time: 10:59
